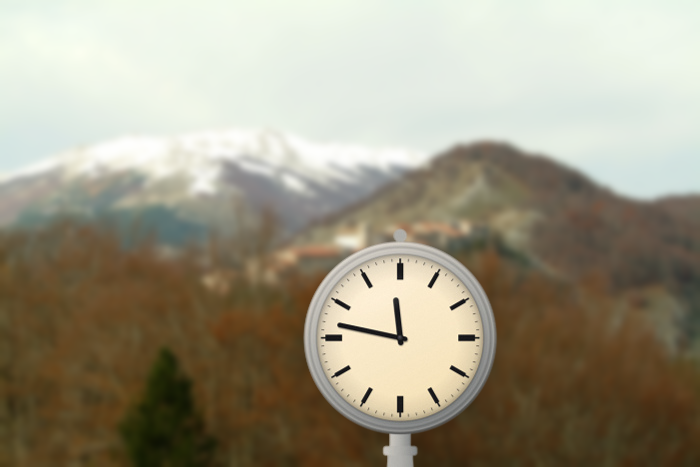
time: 11:47
